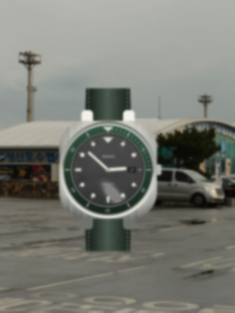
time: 2:52
